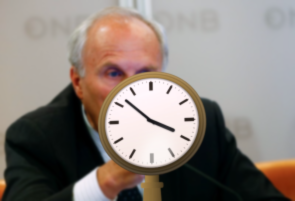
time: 3:52
